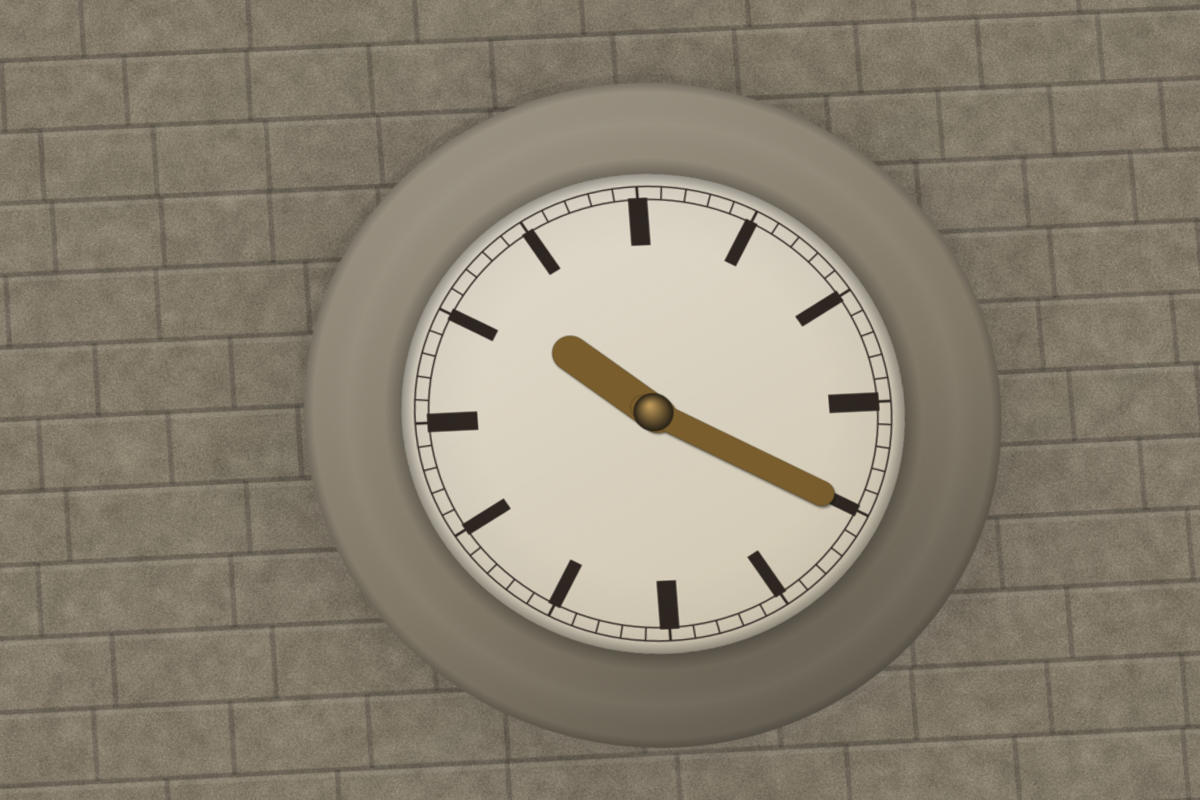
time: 10:20
